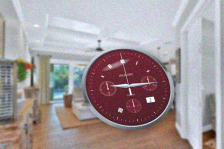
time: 9:15
